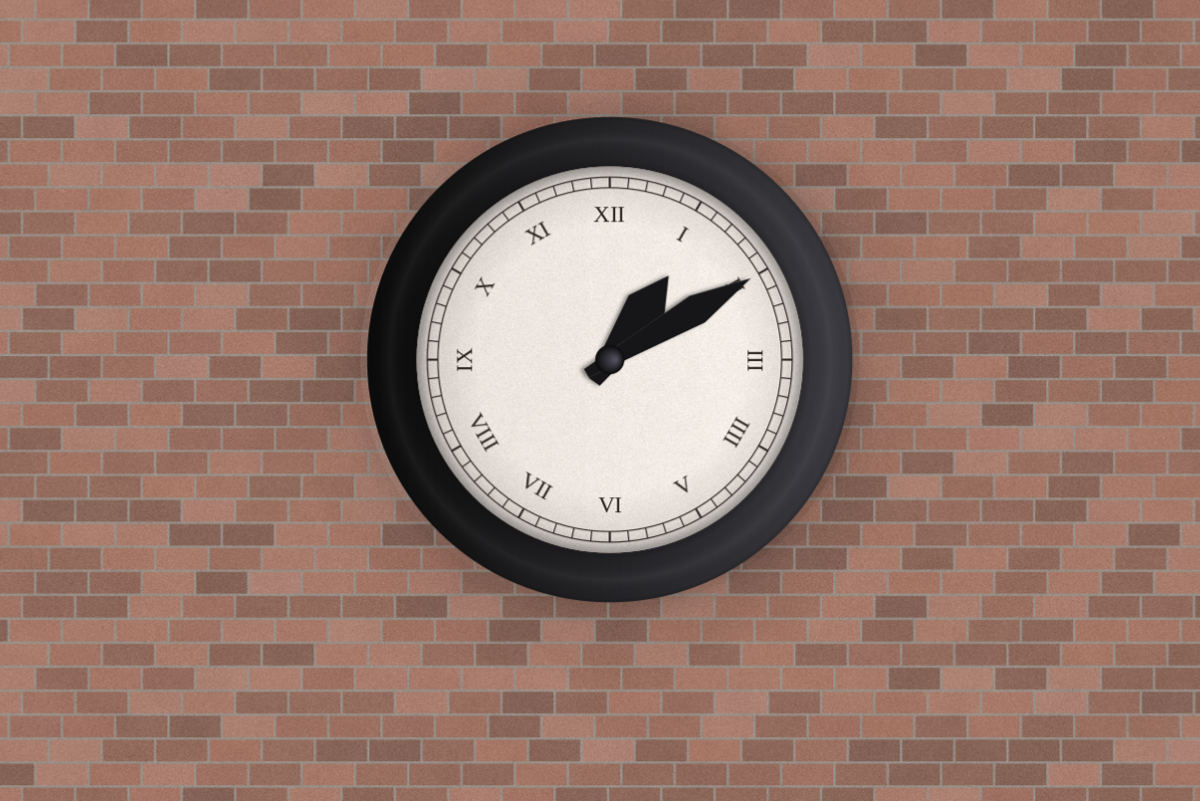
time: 1:10
